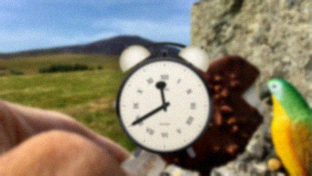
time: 11:40
